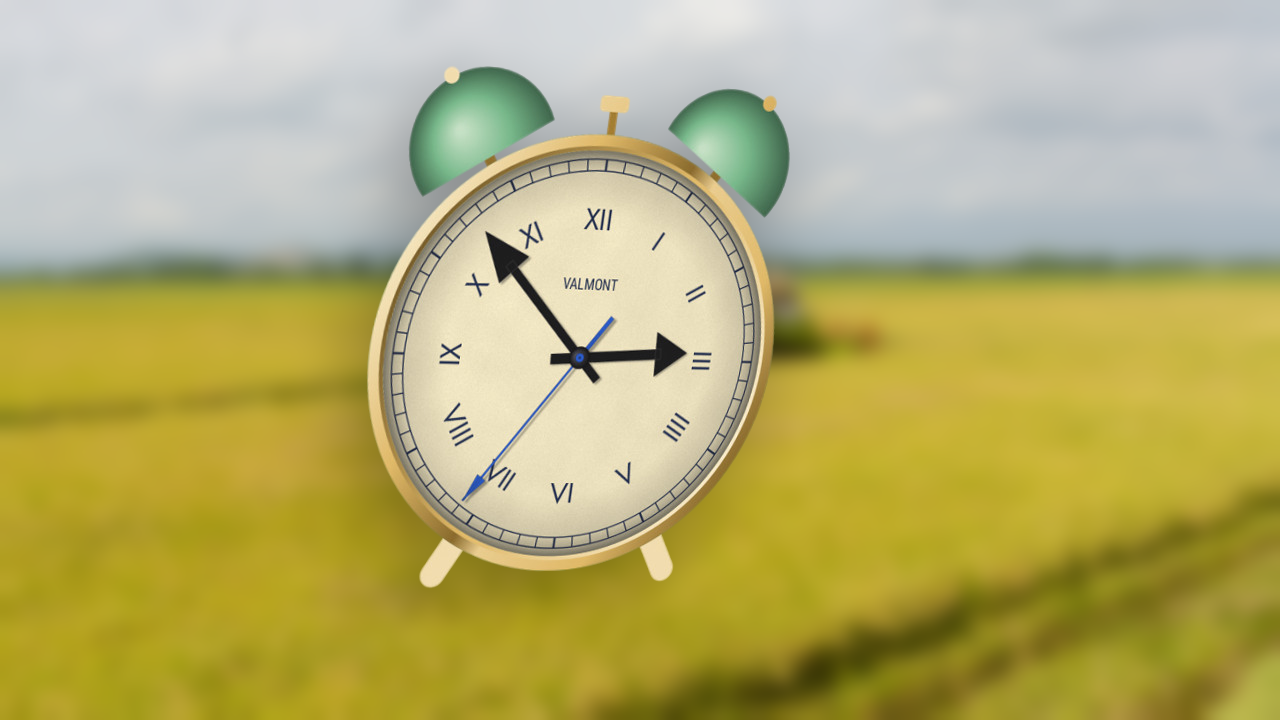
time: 2:52:36
